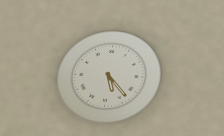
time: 5:23
